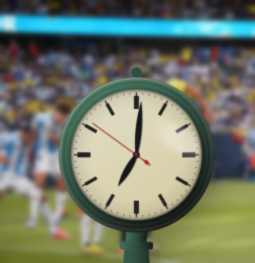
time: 7:00:51
